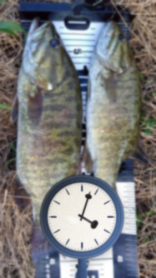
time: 4:03
